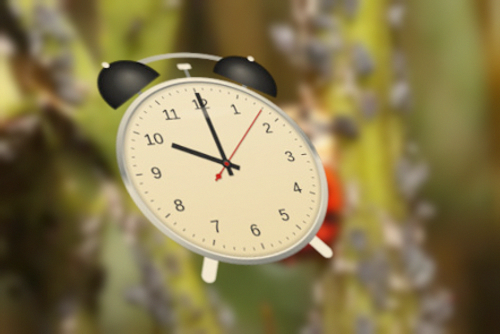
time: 10:00:08
